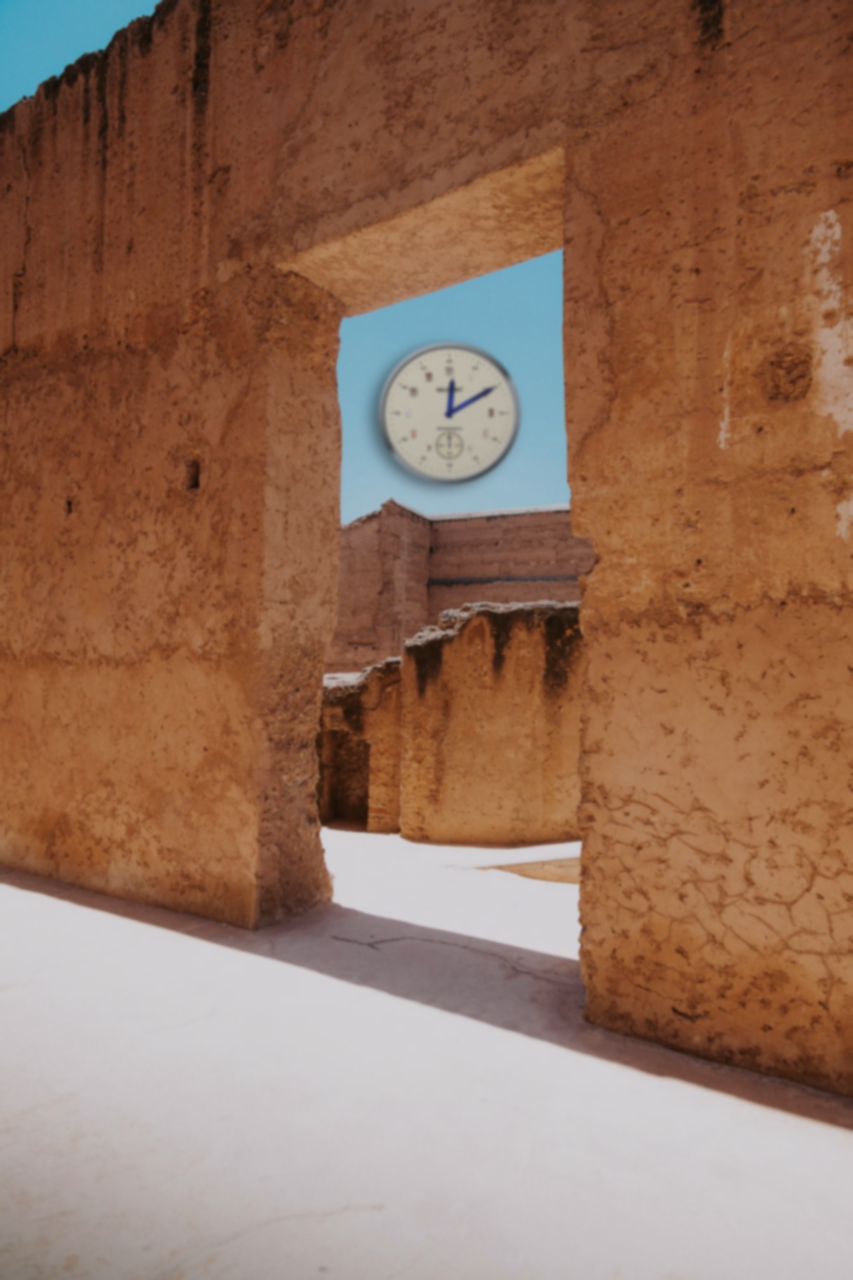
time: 12:10
